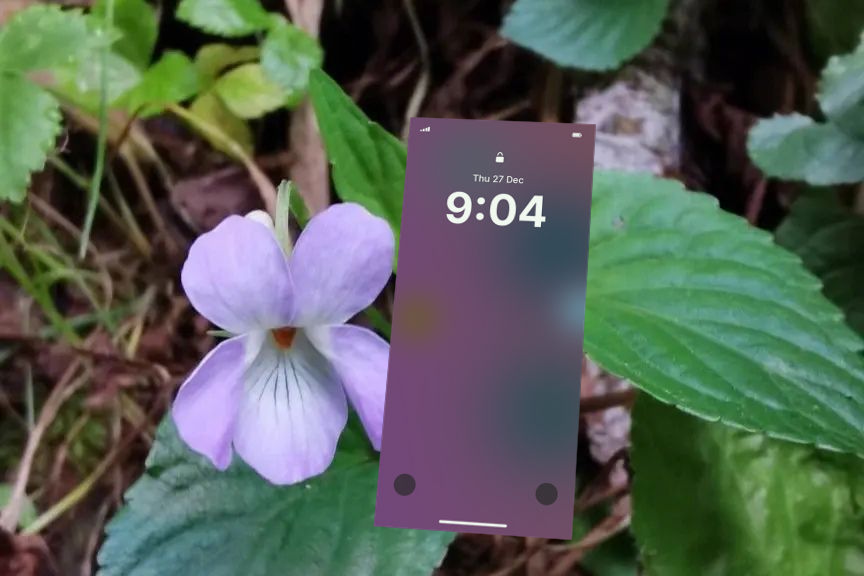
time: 9:04
